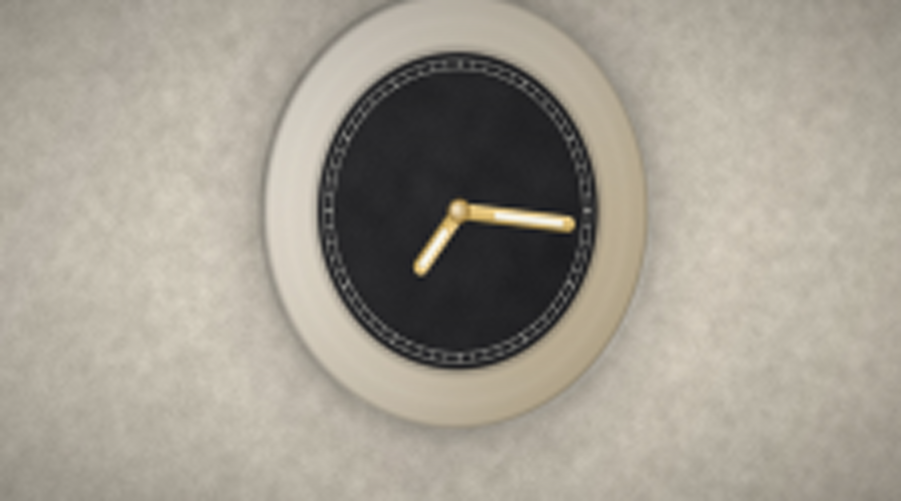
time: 7:16
